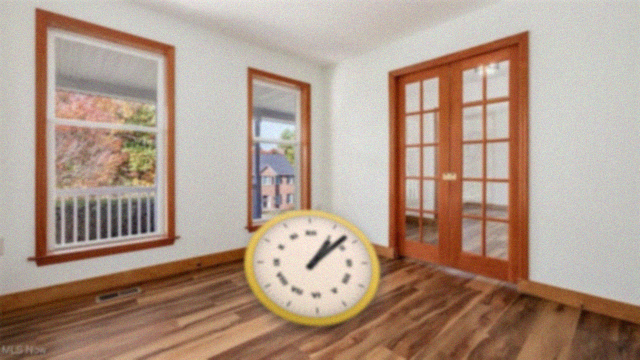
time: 1:08
